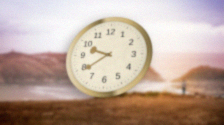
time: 9:39
